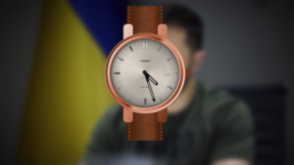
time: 4:27
